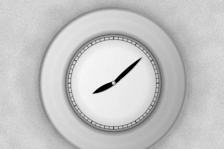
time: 8:08
